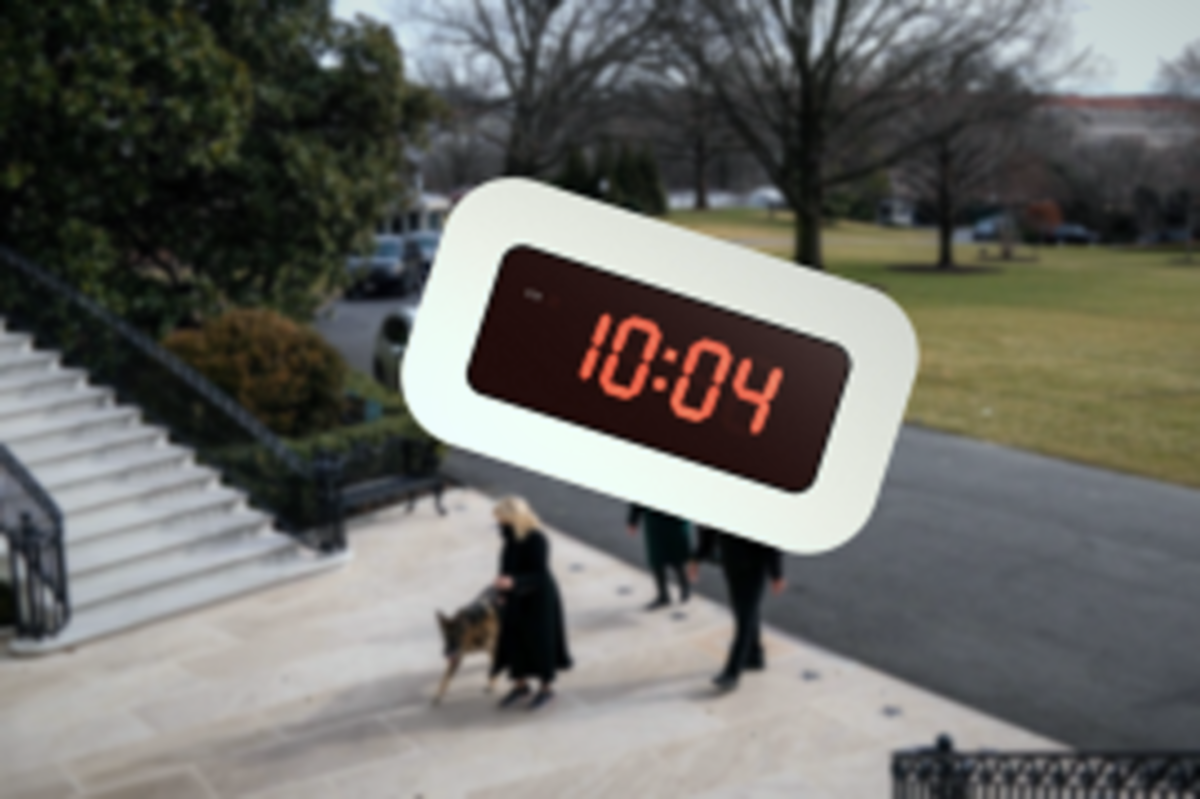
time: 10:04
